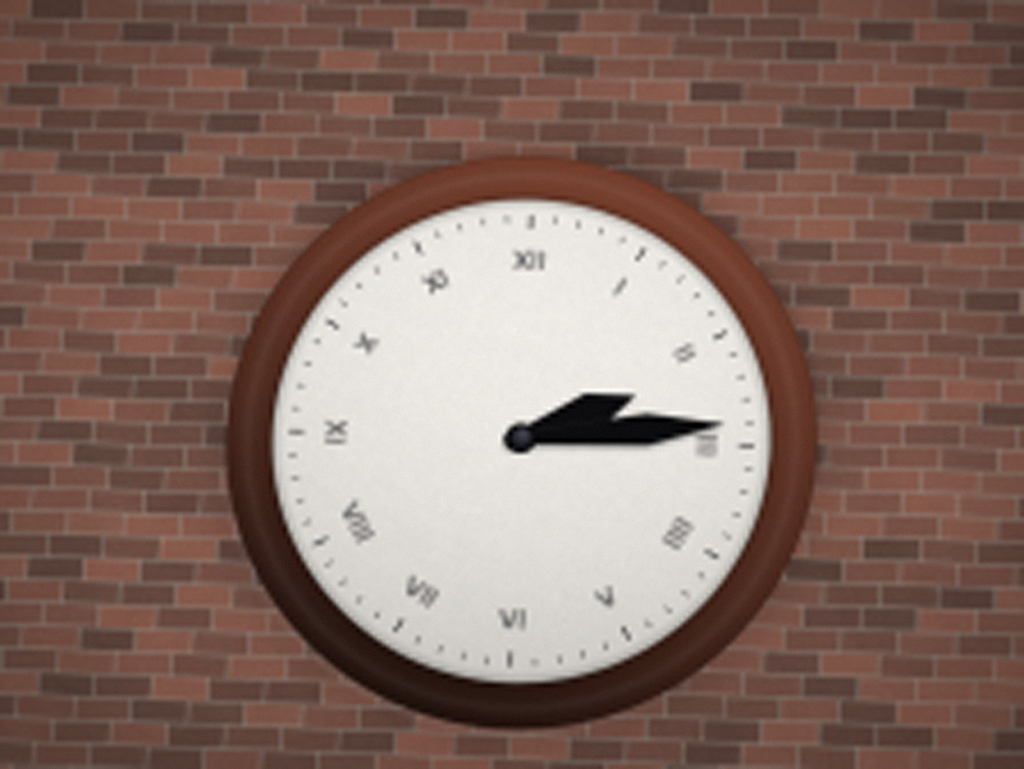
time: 2:14
